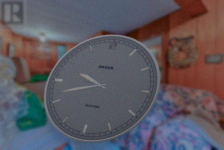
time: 9:42
